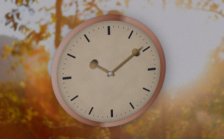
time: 10:09
